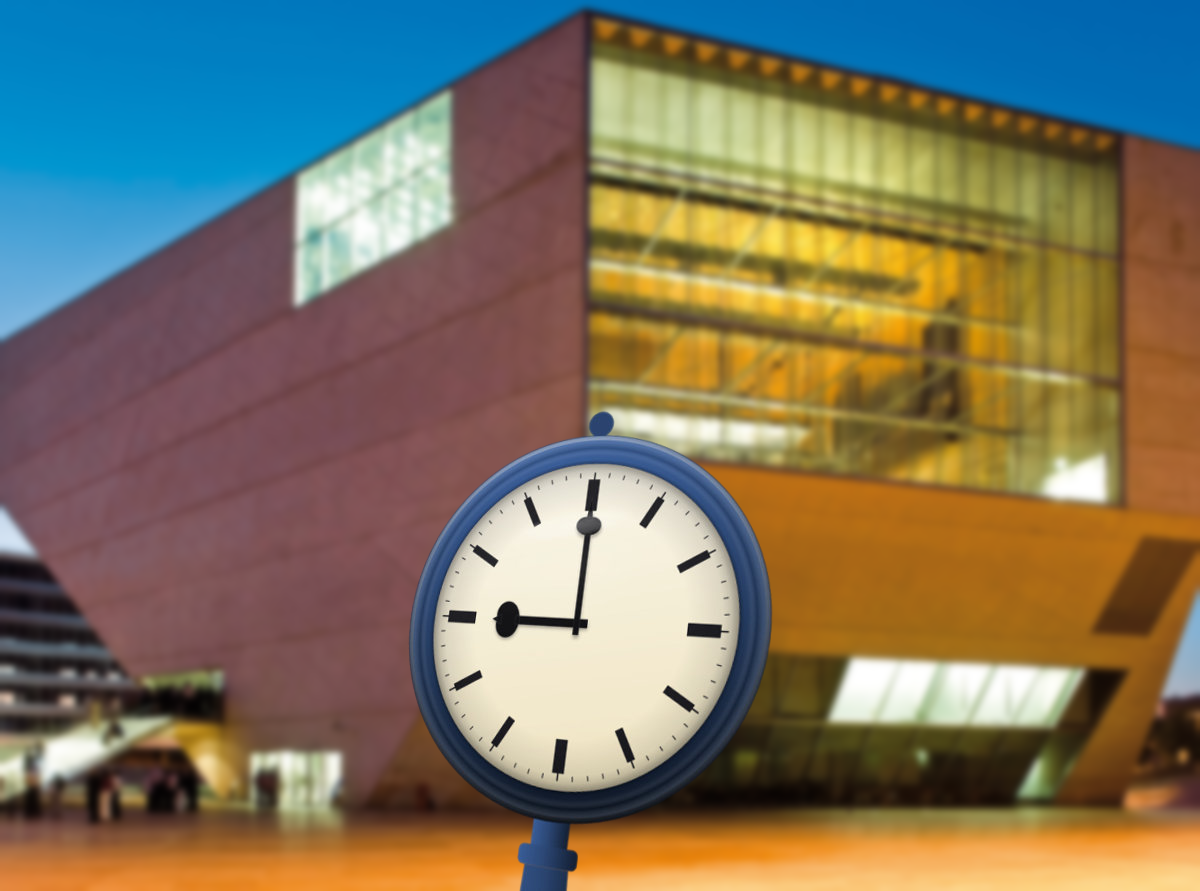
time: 9:00
